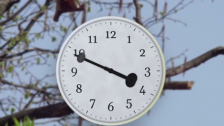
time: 3:49
